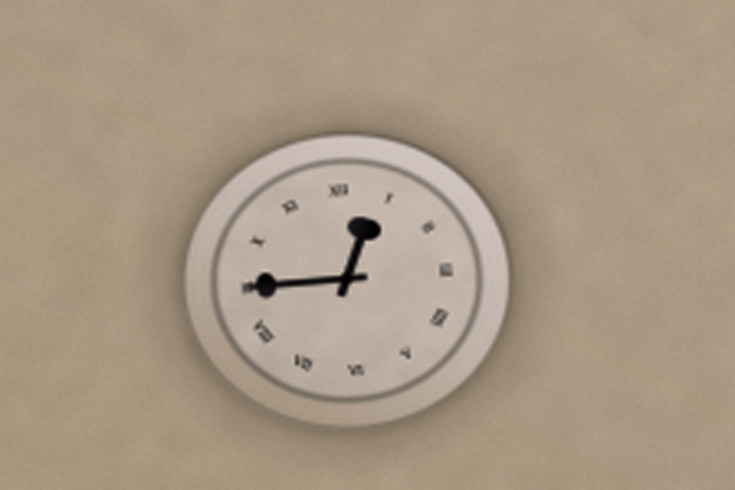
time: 12:45
